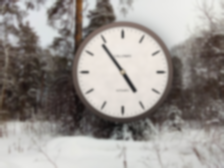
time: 4:54
